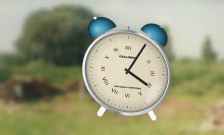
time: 4:05
